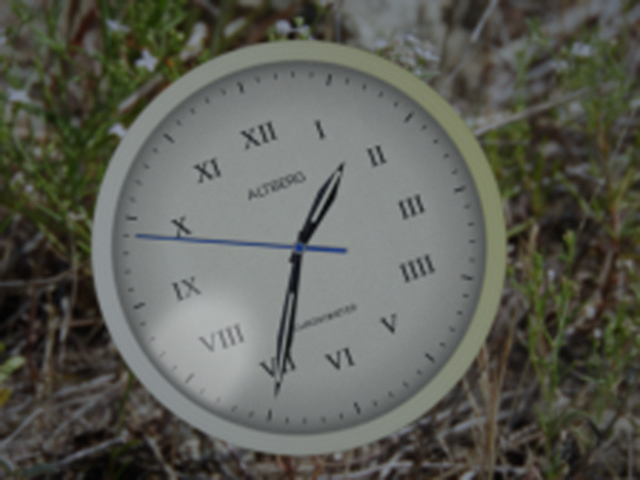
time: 1:34:49
